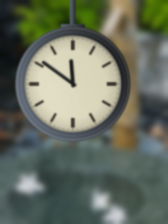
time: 11:51
